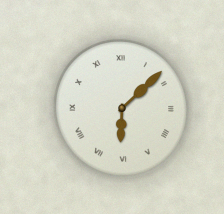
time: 6:08
